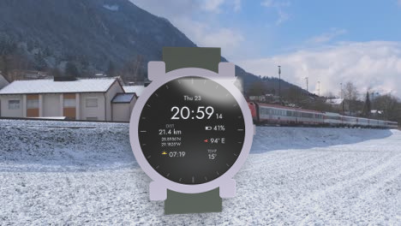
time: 20:59
